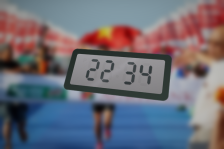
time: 22:34
